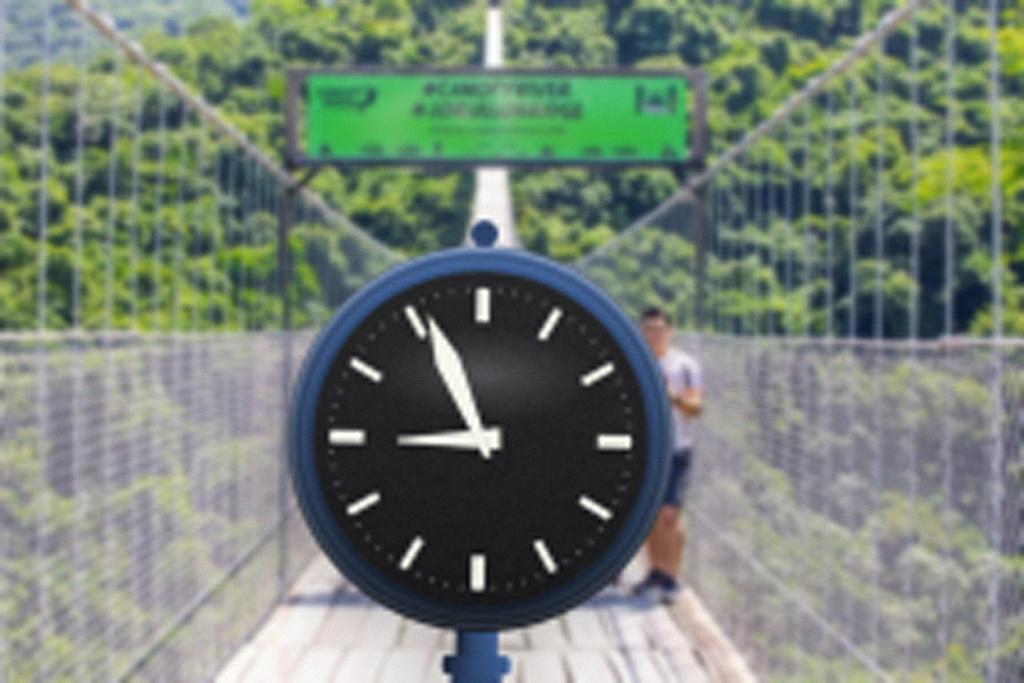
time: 8:56
